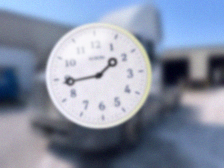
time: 1:44
